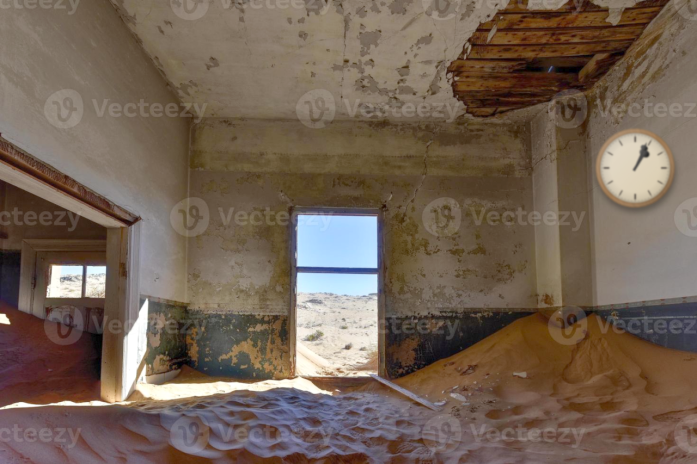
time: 1:04
